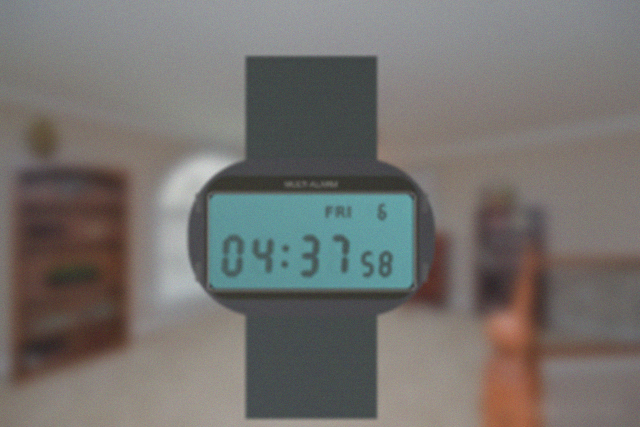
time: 4:37:58
